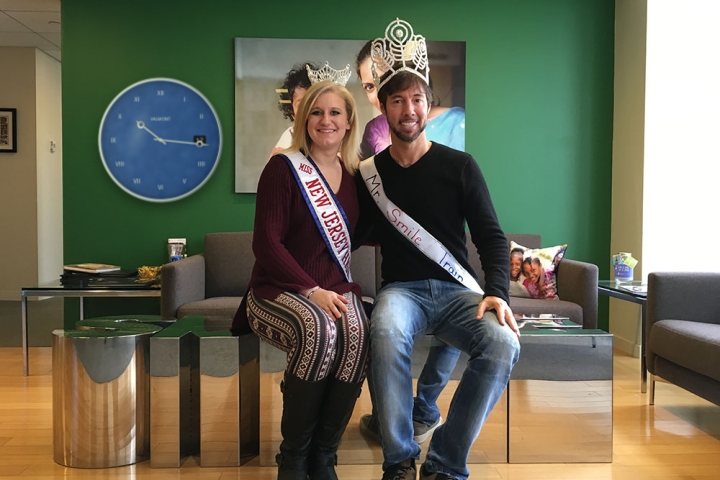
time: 10:16
